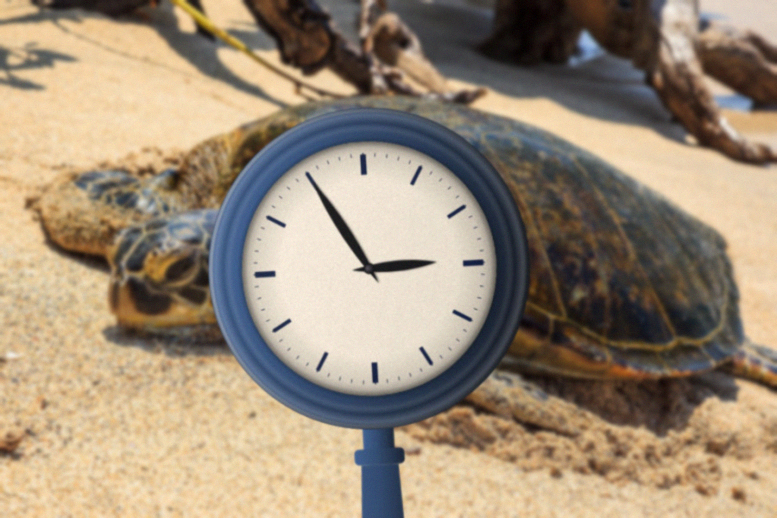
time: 2:55
